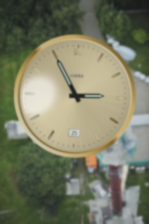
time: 2:55
